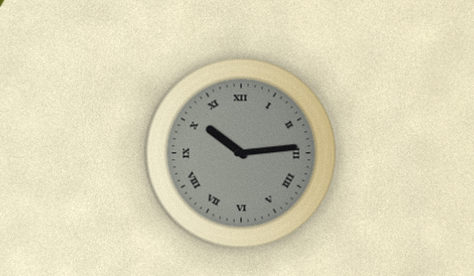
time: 10:14
